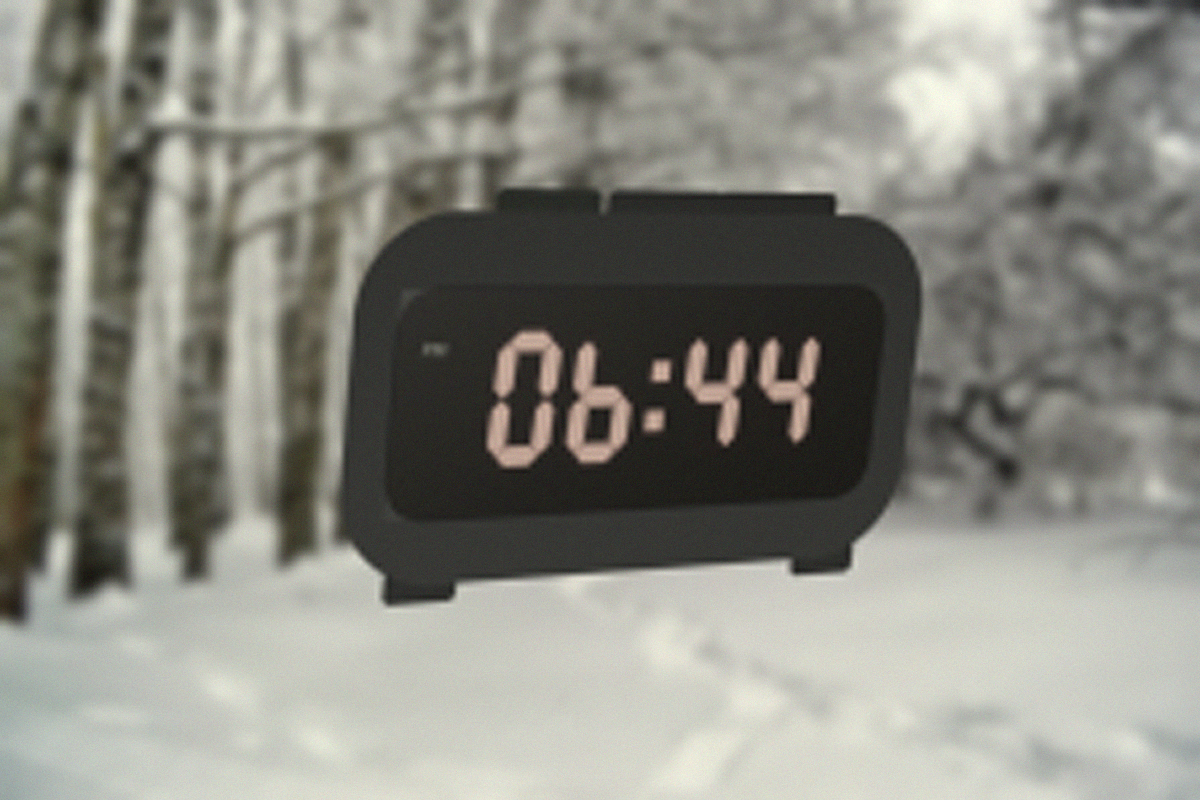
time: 6:44
